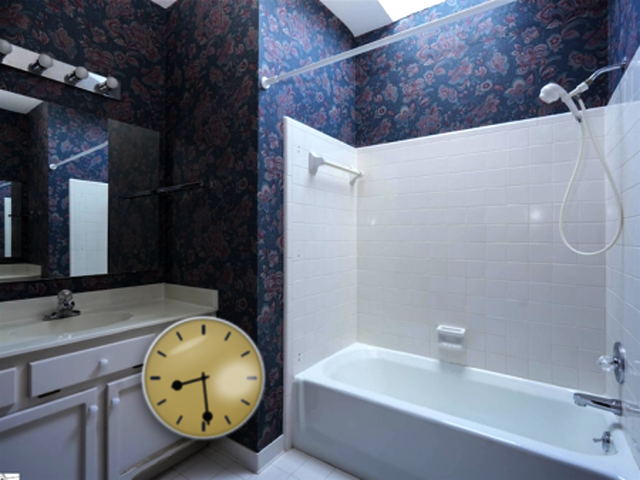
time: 8:29
